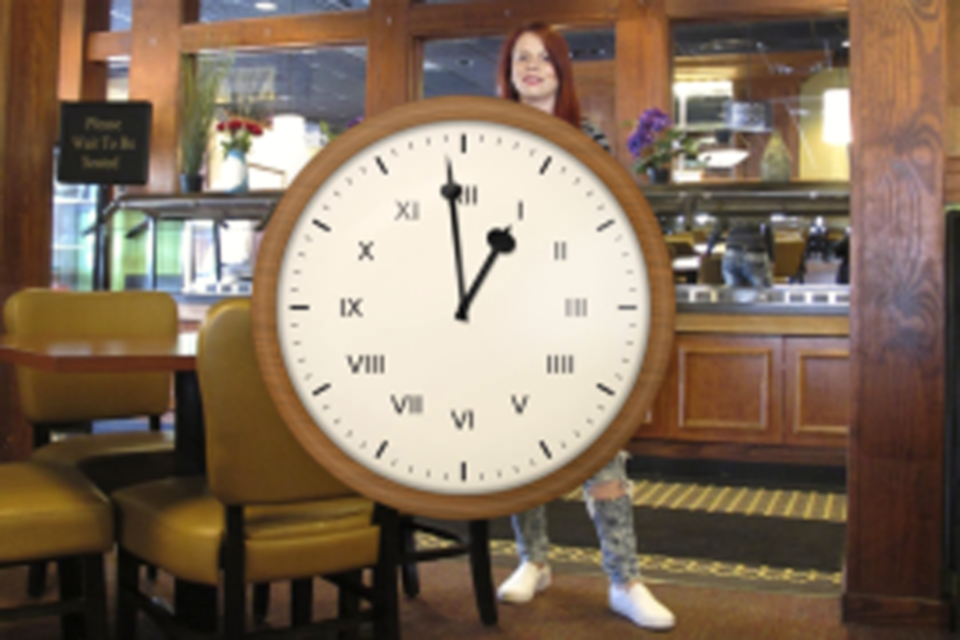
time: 12:59
